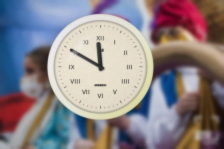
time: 11:50
